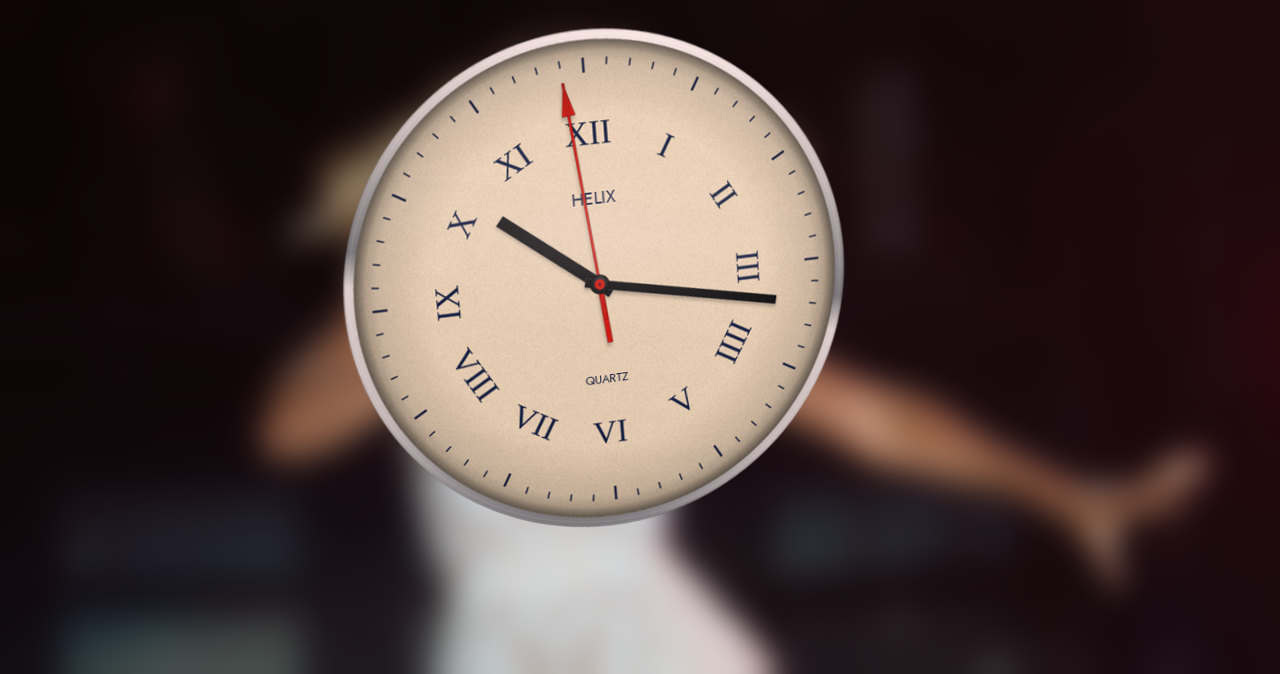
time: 10:16:59
